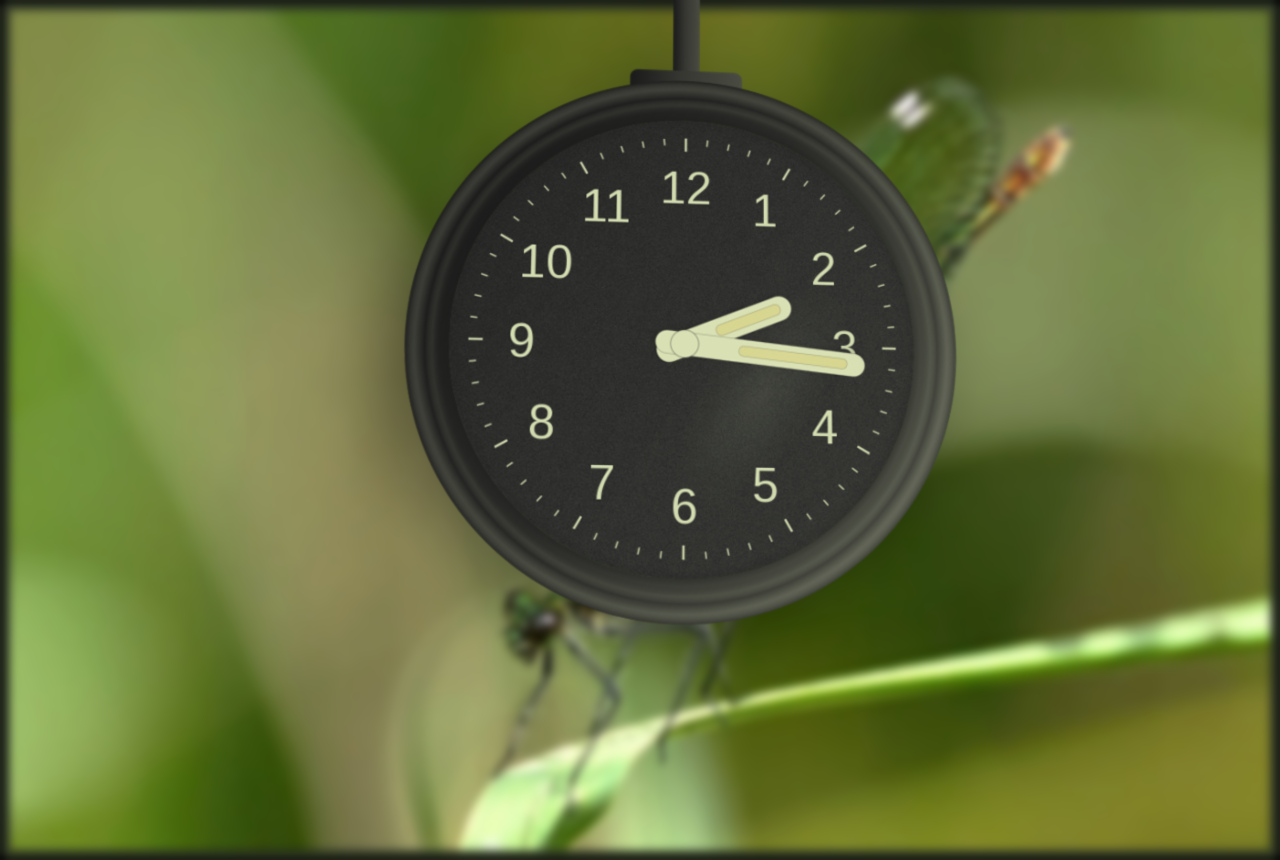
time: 2:16
